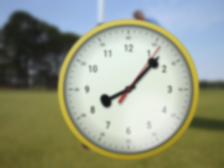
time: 8:07:06
